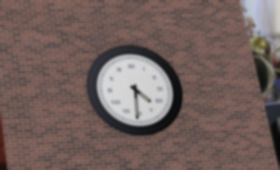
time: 4:31
